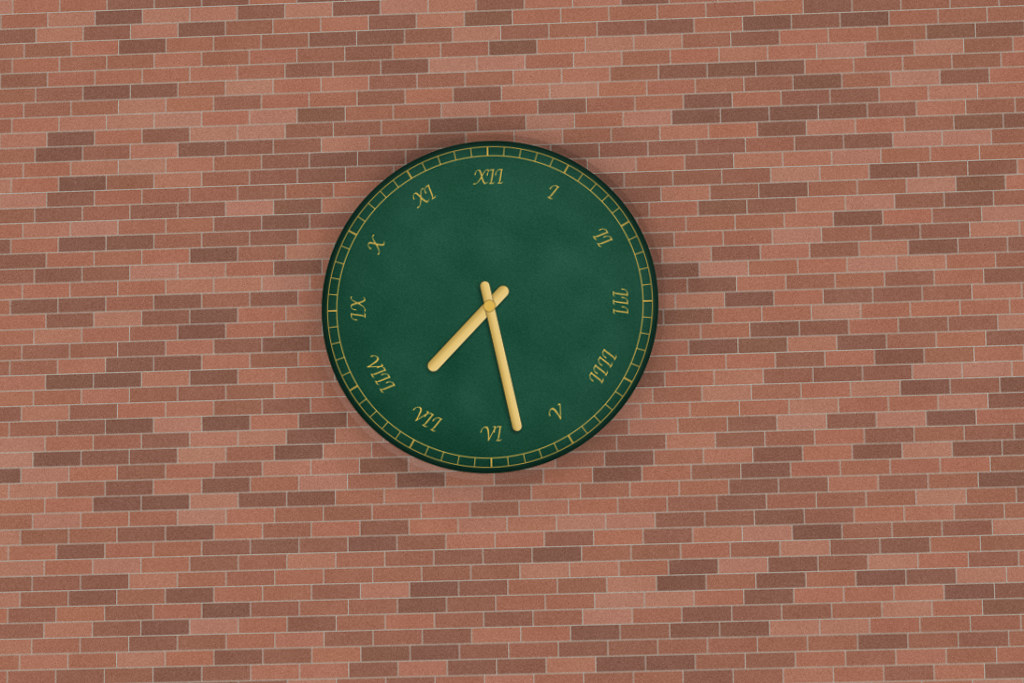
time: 7:28
